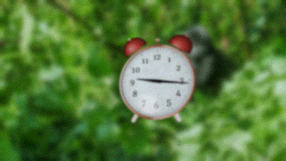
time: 9:16
